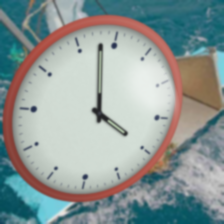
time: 3:58
